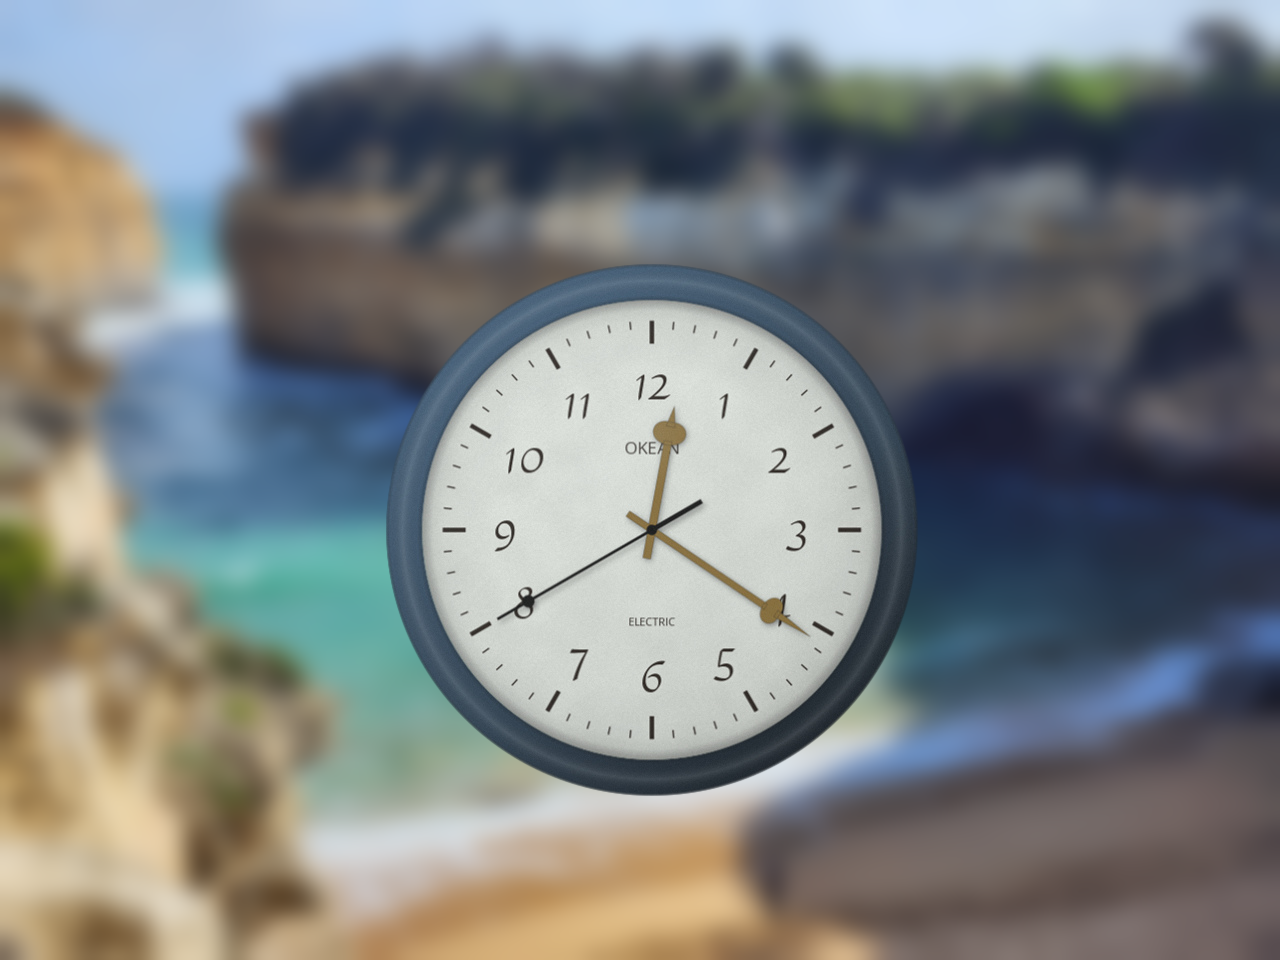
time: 12:20:40
